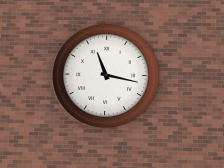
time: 11:17
